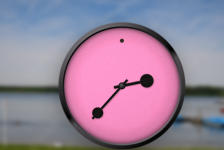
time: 2:37
